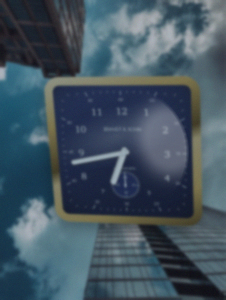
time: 6:43
